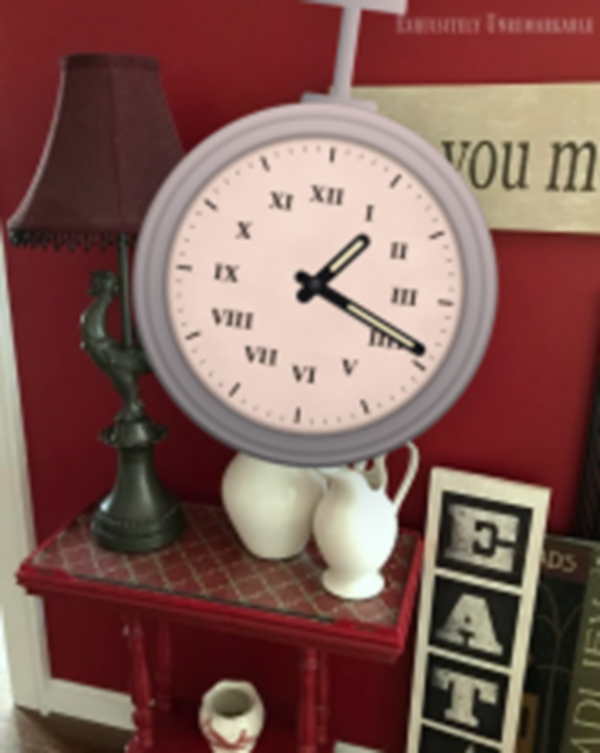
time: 1:19
